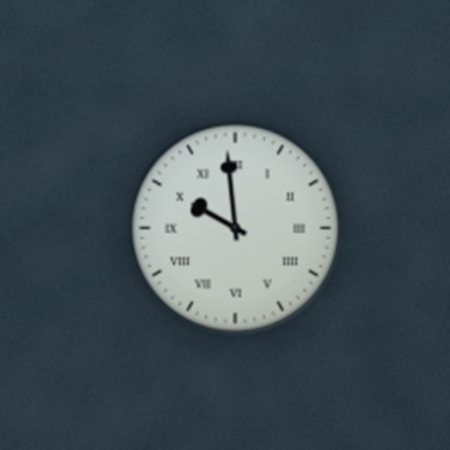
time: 9:59
